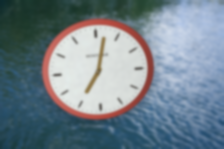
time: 7:02
